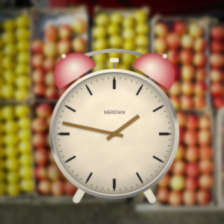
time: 1:47
